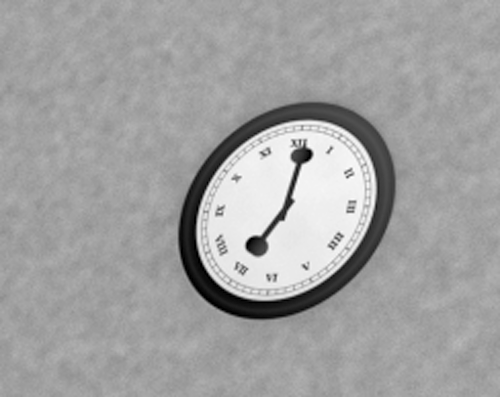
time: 7:01
